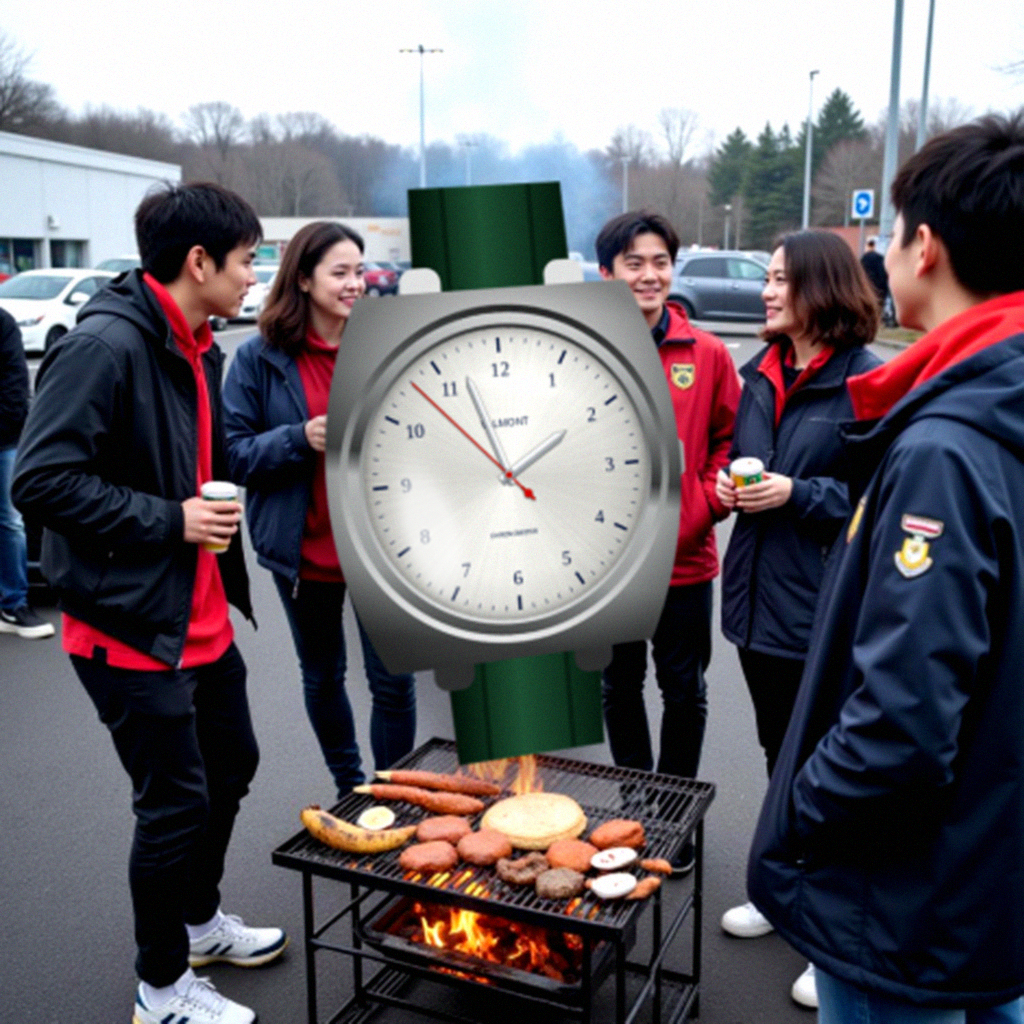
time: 1:56:53
